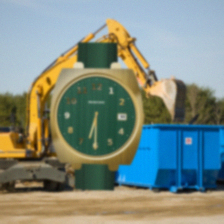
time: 6:30
